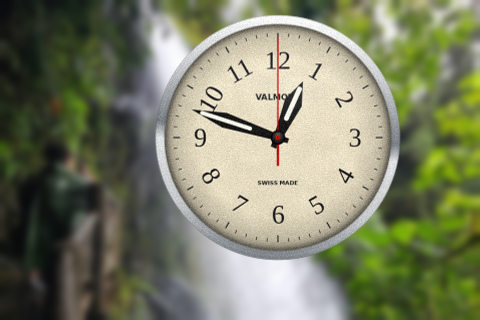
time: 12:48:00
